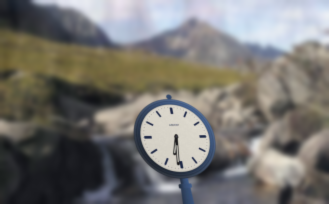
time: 6:31
